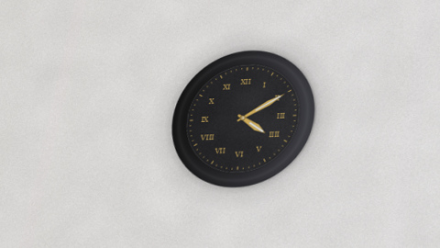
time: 4:10
